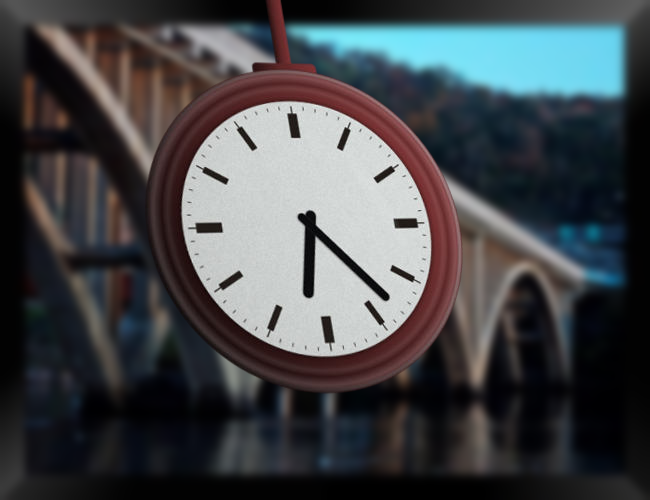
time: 6:23
